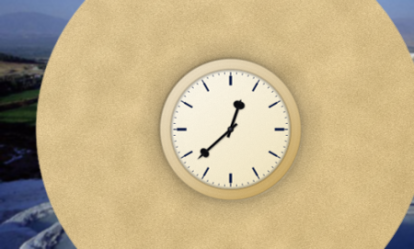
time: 12:38
